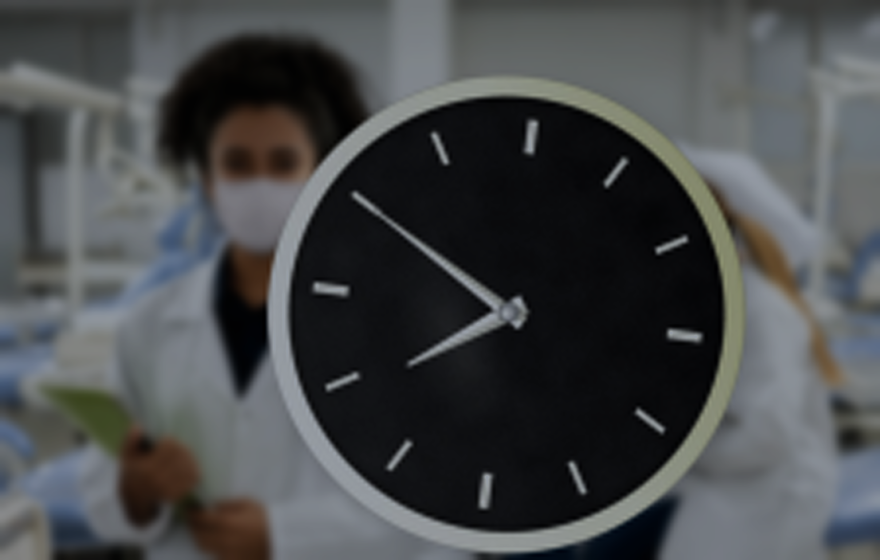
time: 7:50
